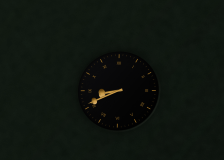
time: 8:41
